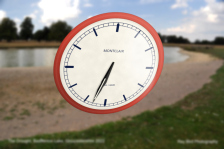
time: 6:33
